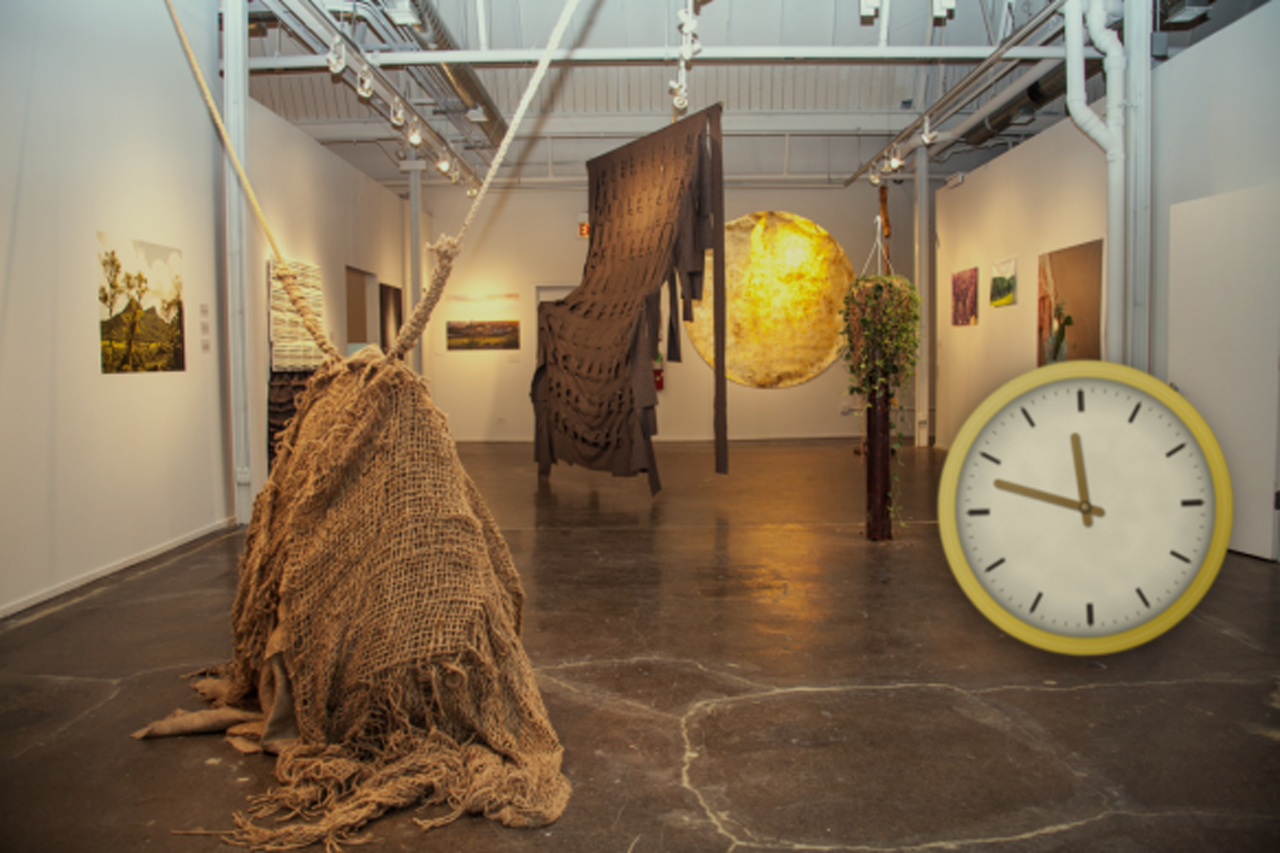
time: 11:48
